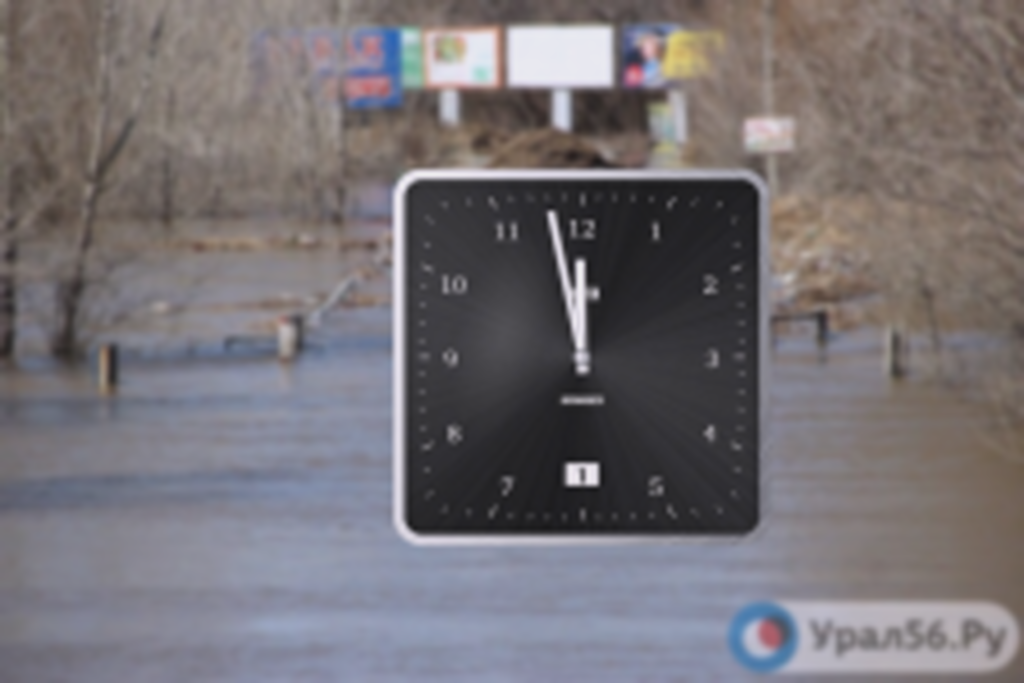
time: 11:58
